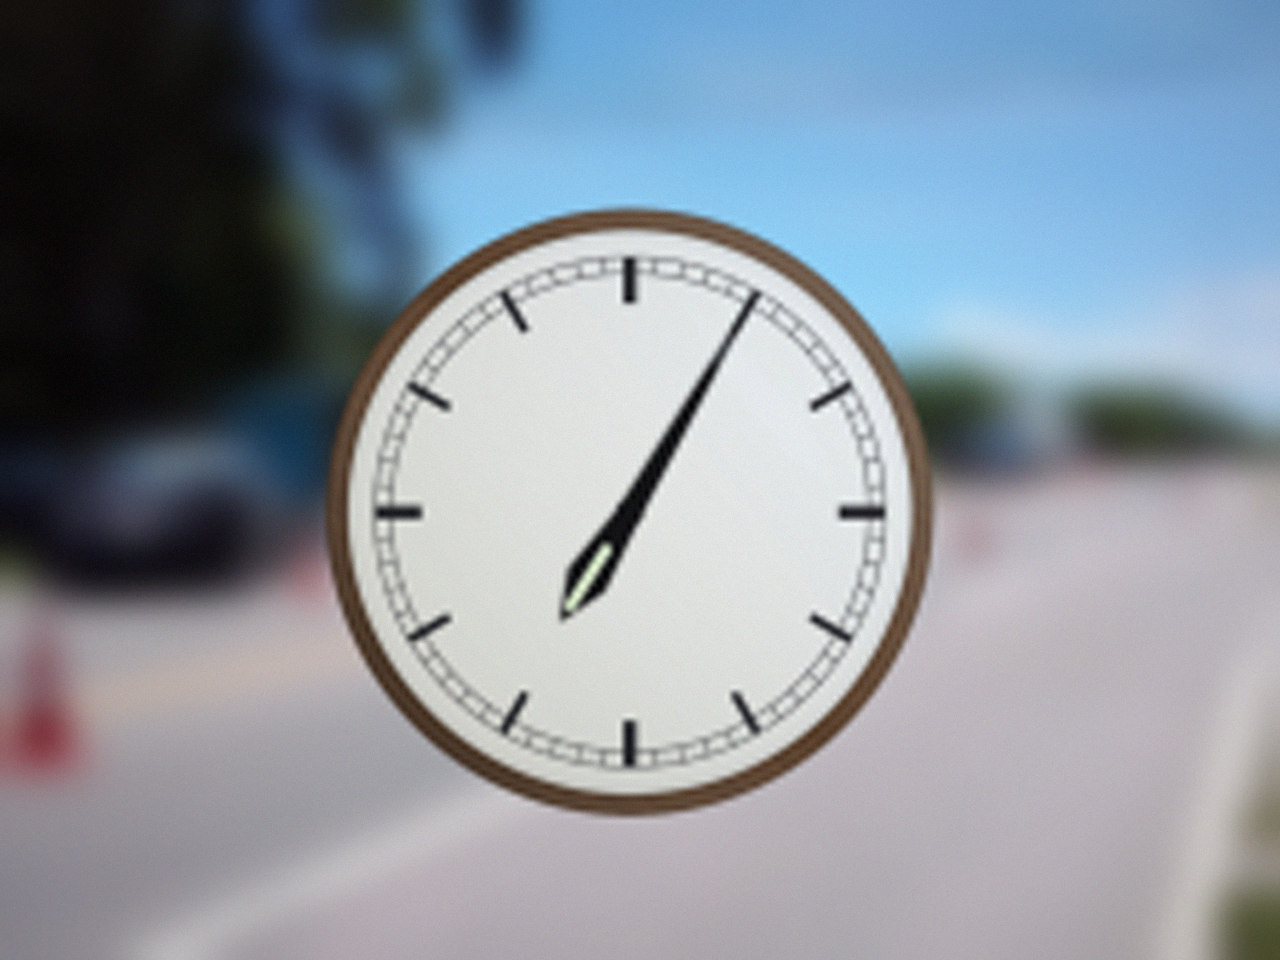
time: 7:05
